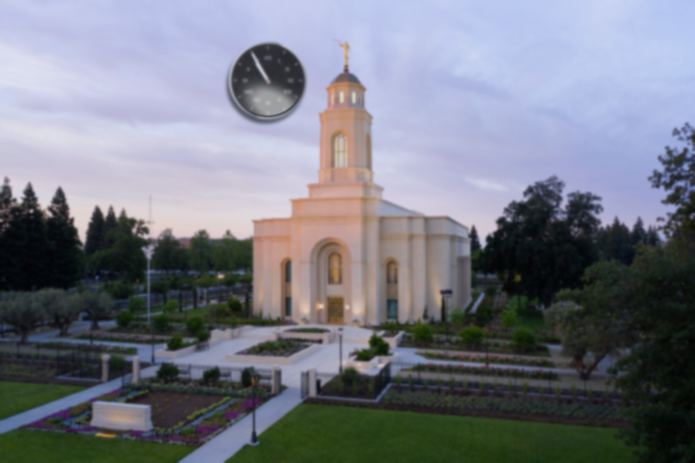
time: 10:55
